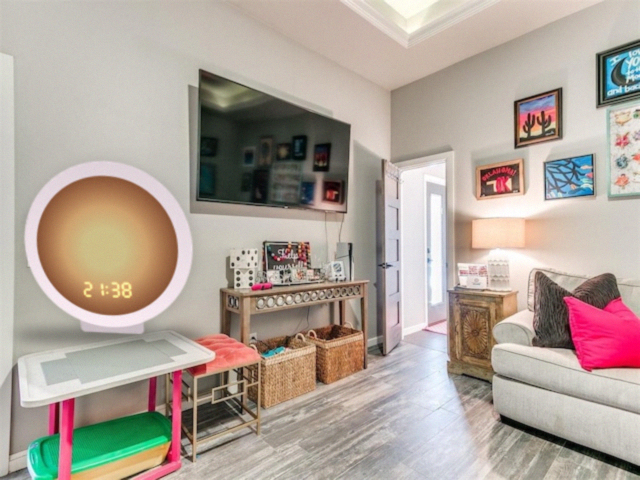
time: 21:38
